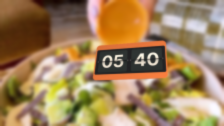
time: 5:40
